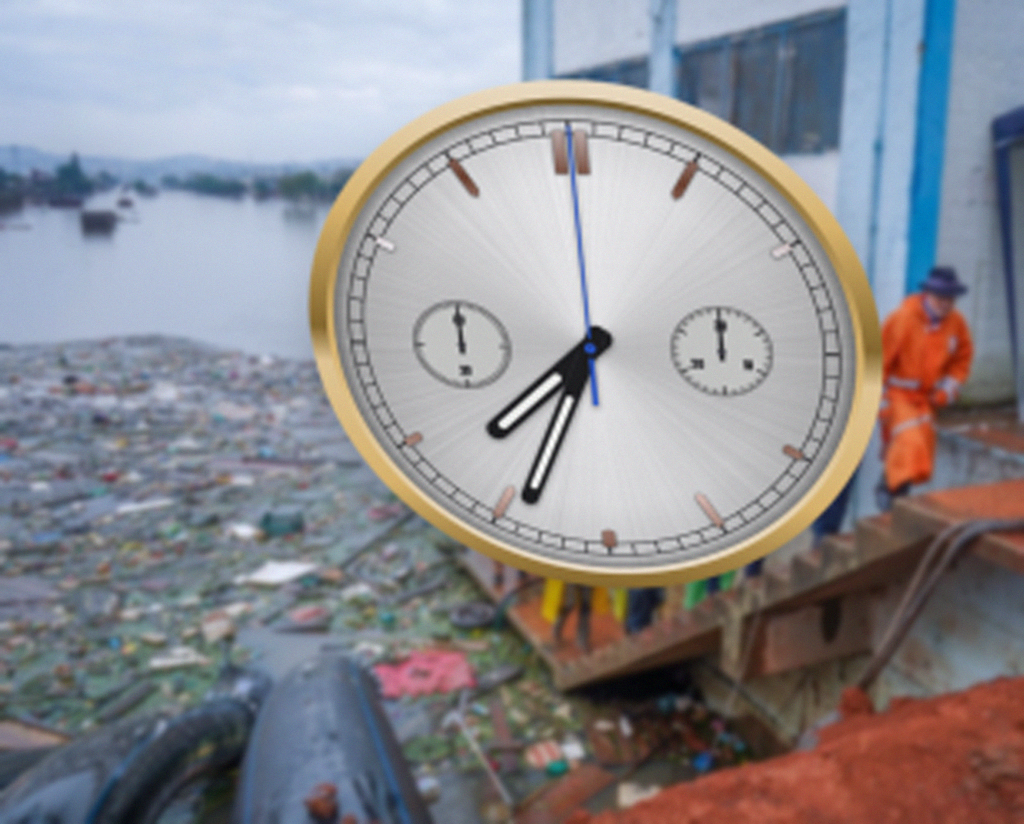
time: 7:34
